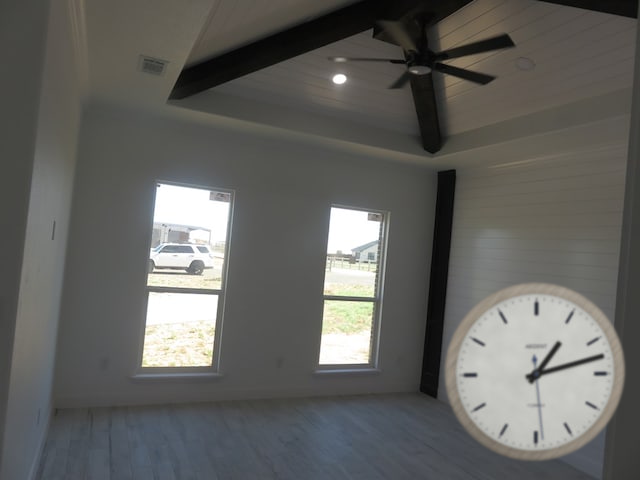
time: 1:12:29
